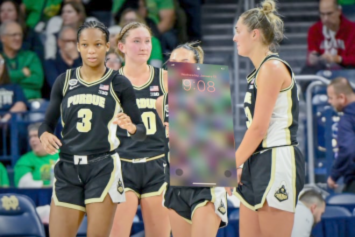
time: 9:08
